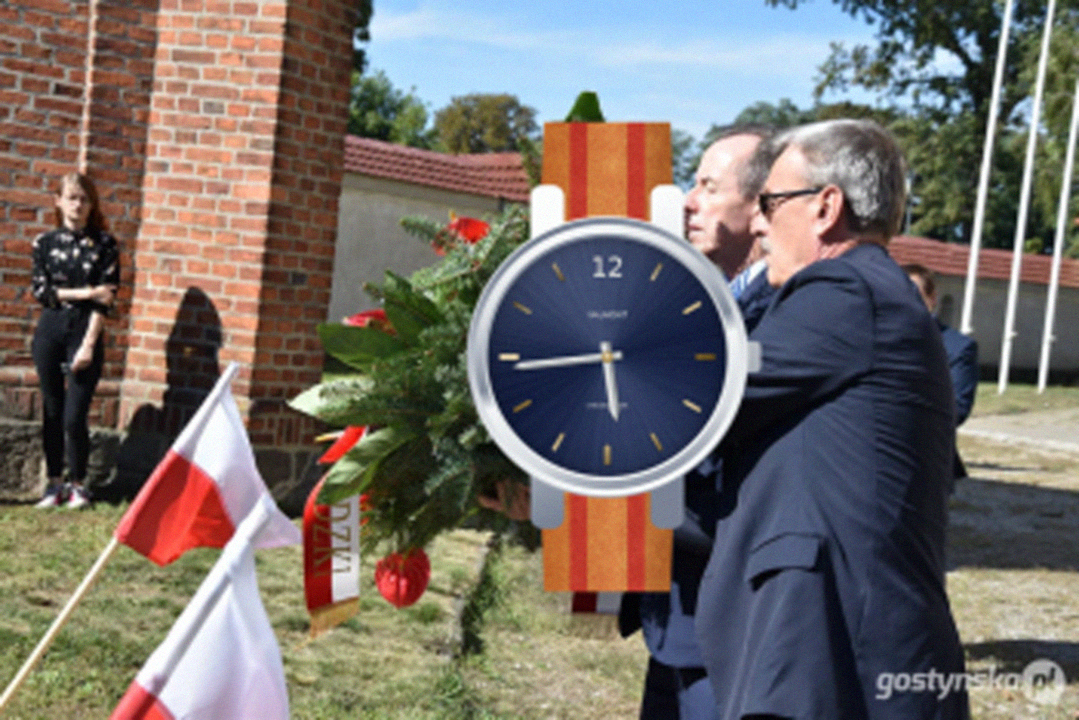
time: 5:44
